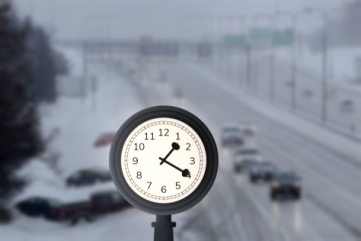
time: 1:20
